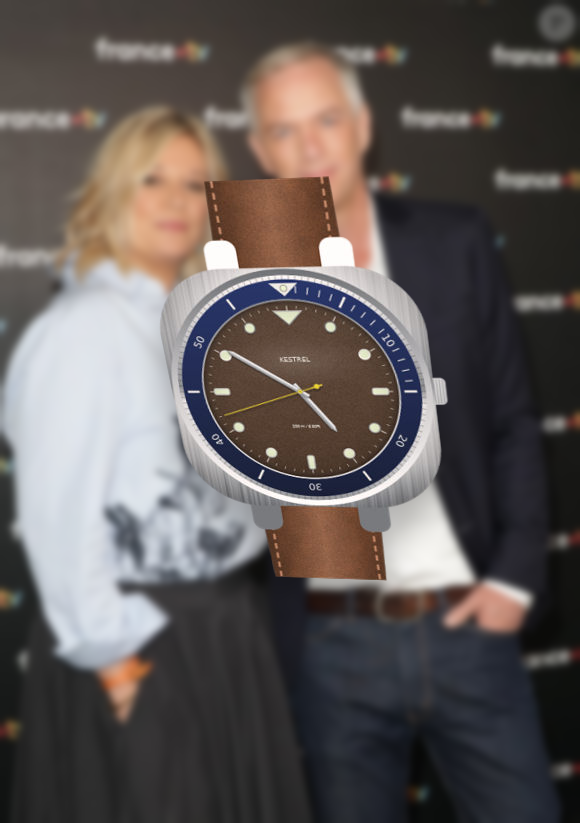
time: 4:50:42
